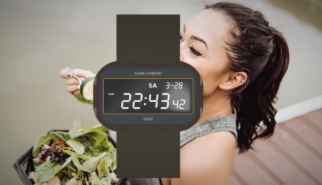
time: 22:43:42
